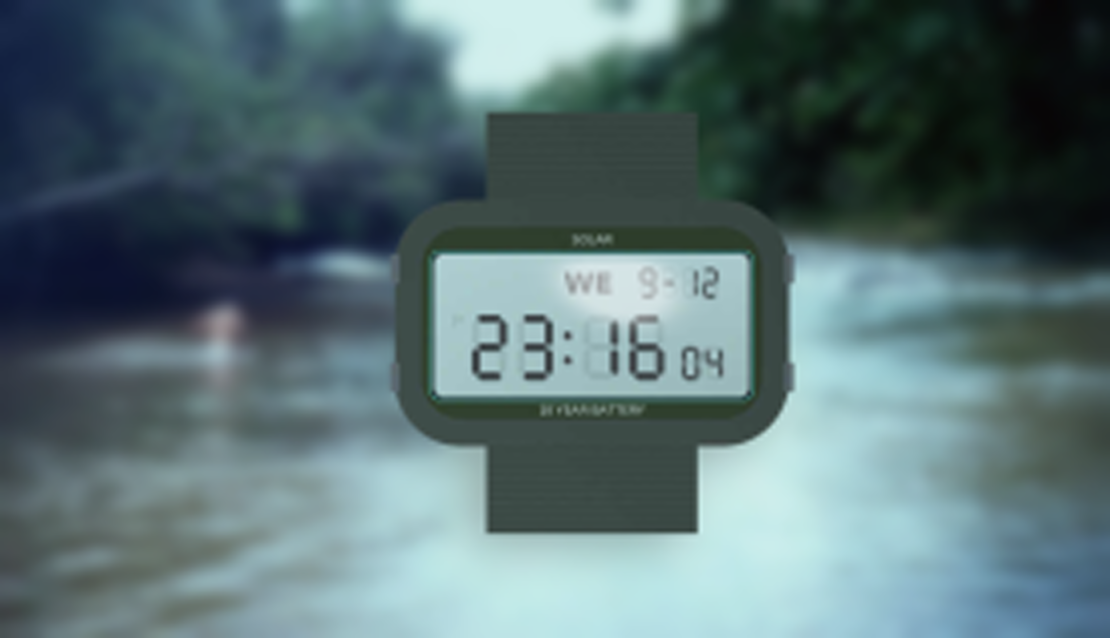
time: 23:16:04
